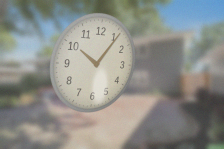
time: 10:06
